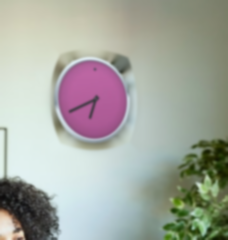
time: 6:41
